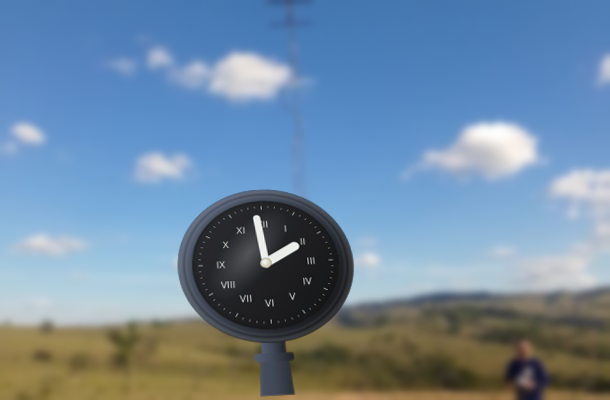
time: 1:59
